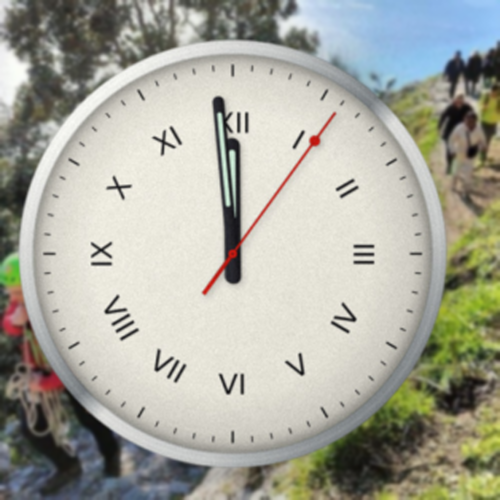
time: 11:59:06
